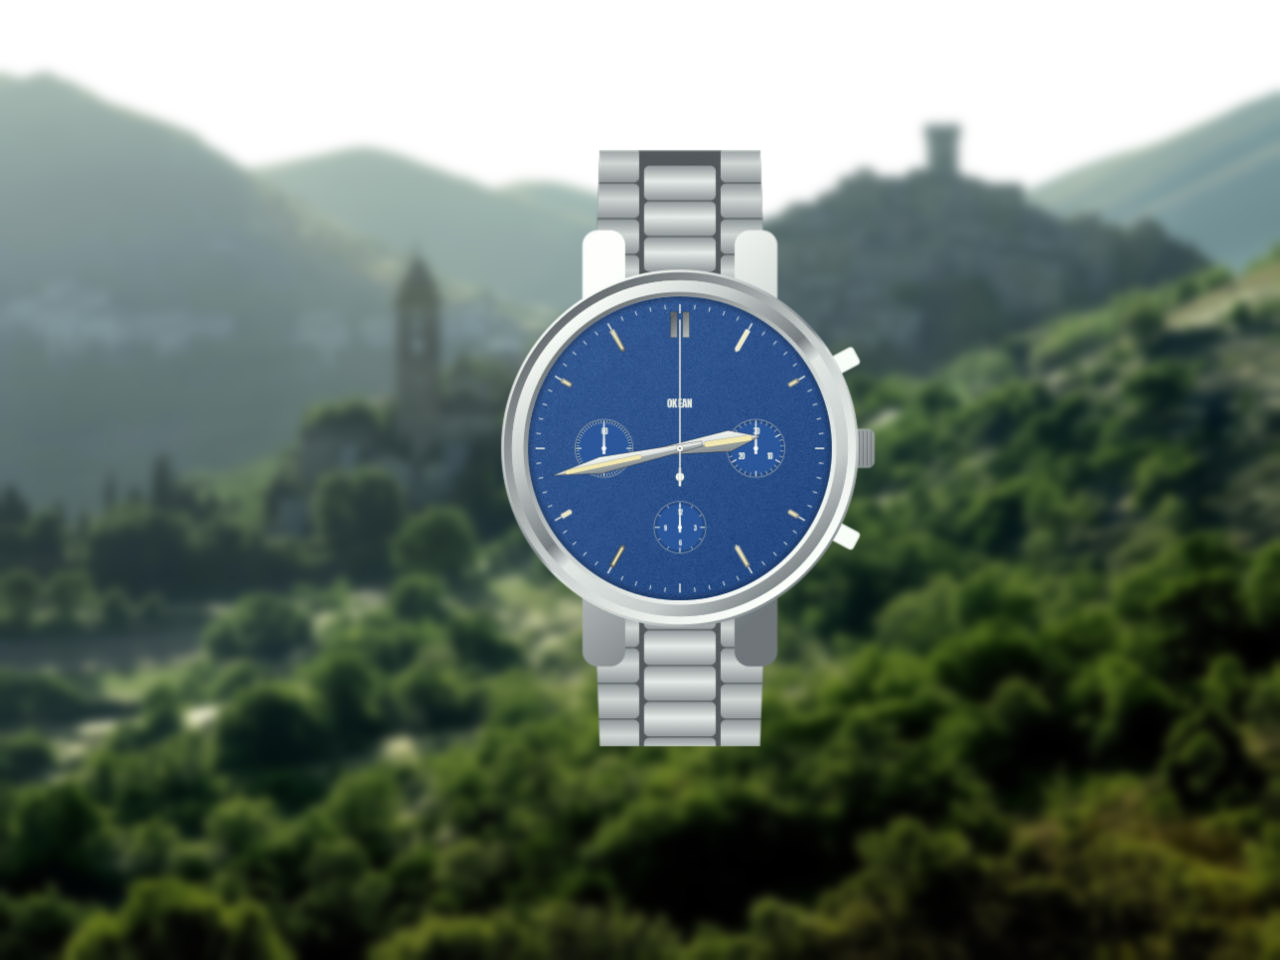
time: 2:43
